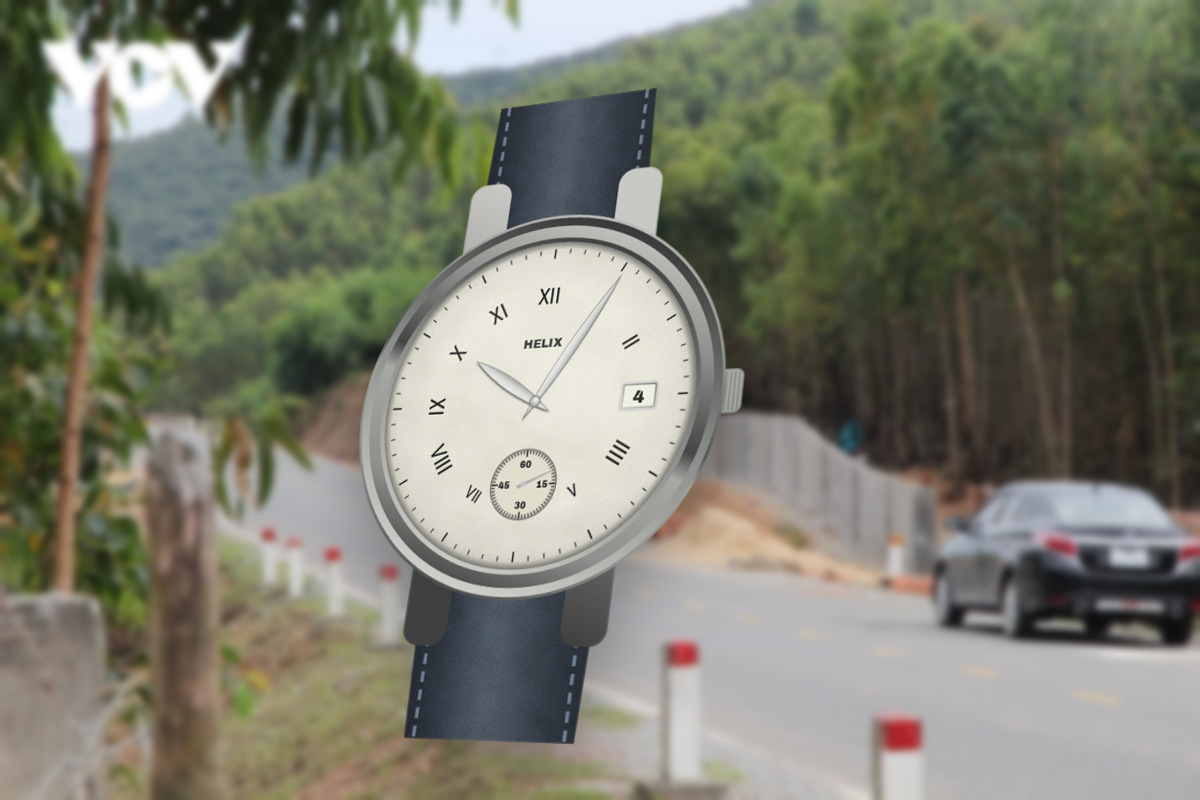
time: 10:05:11
